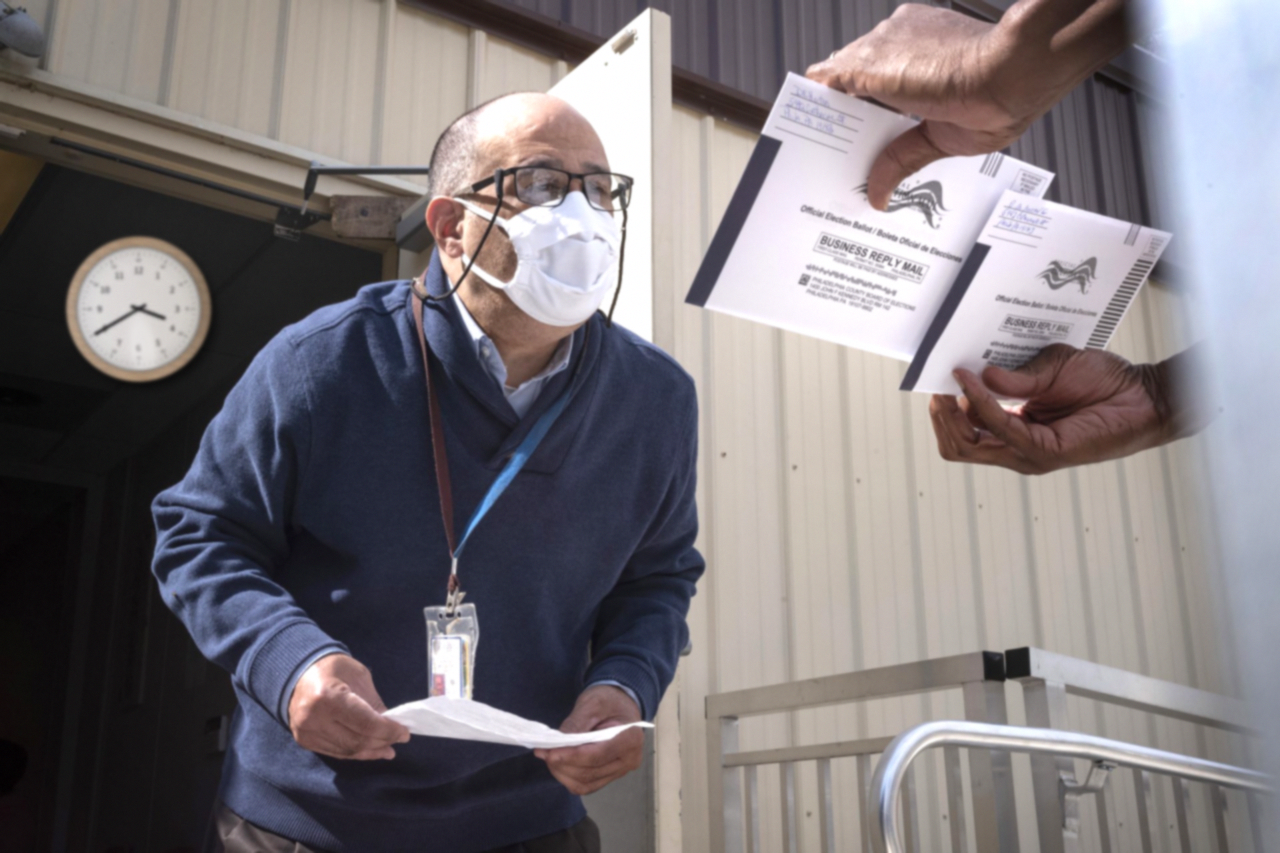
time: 3:40
